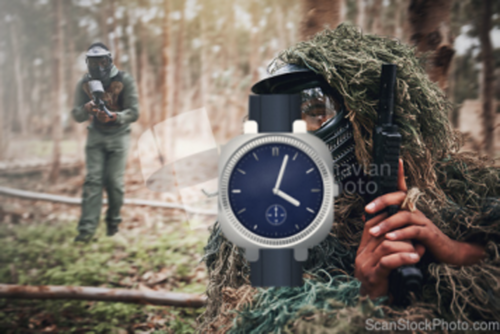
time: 4:03
